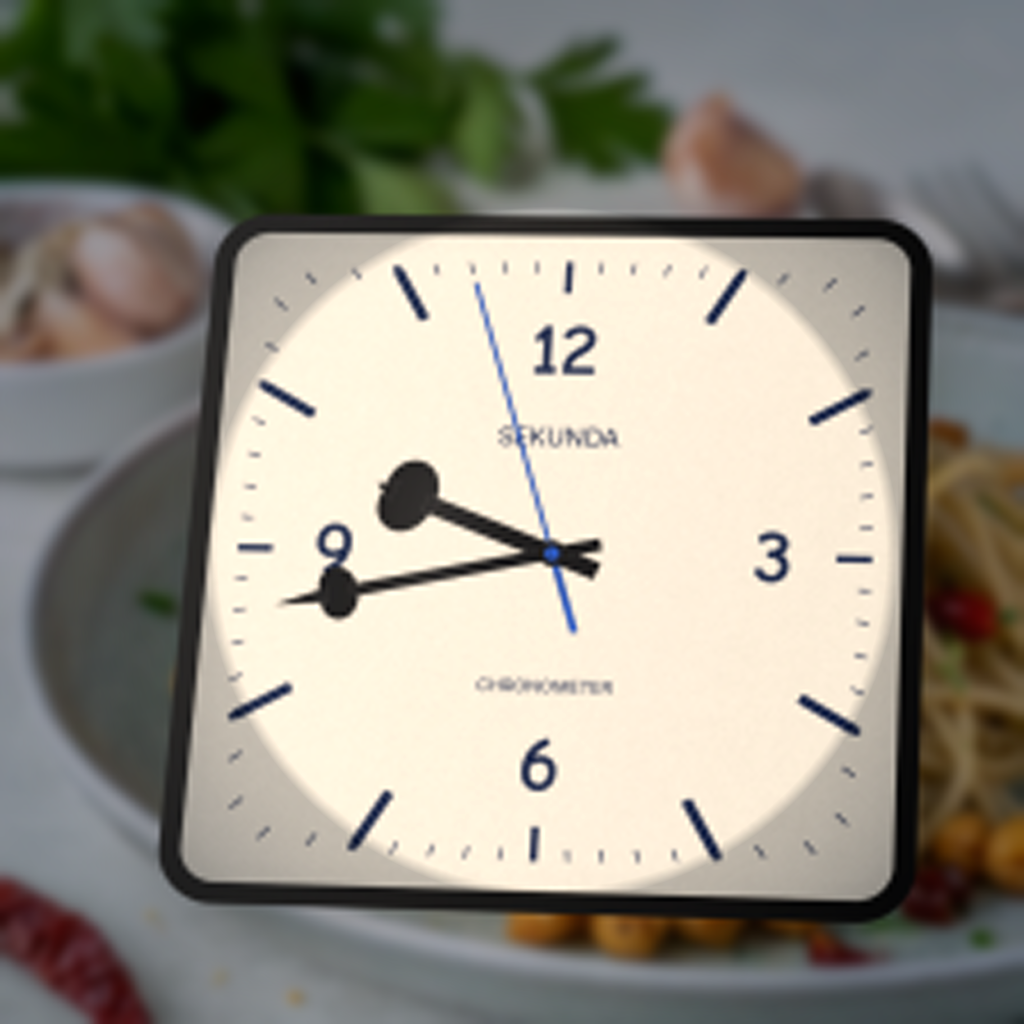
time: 9:42:57
